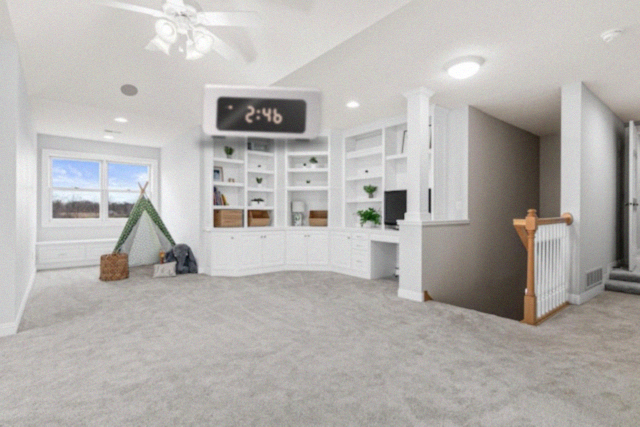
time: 2:46
